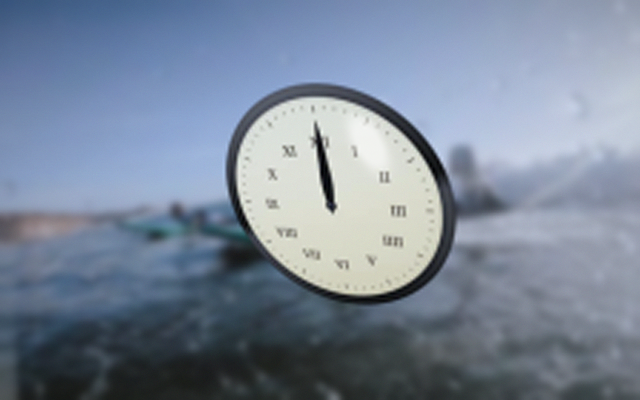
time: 12:00
